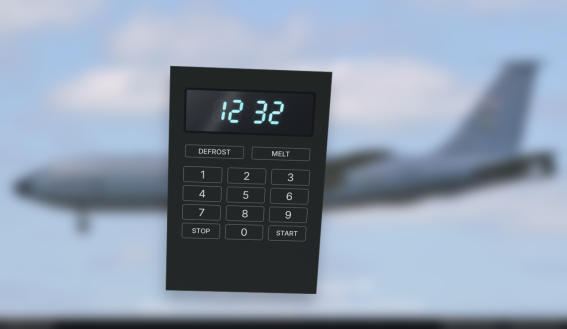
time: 12:32
